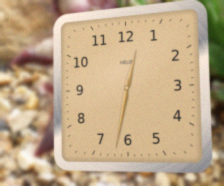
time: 12:32
